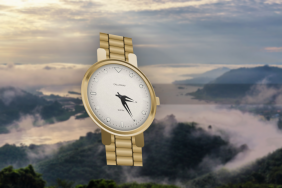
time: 3:25
